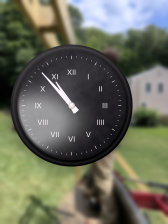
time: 10:53
